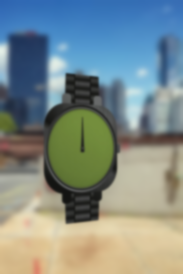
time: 12:00
